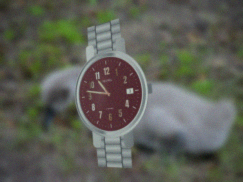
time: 10:47
